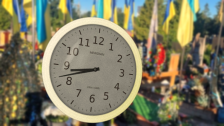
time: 8:42
